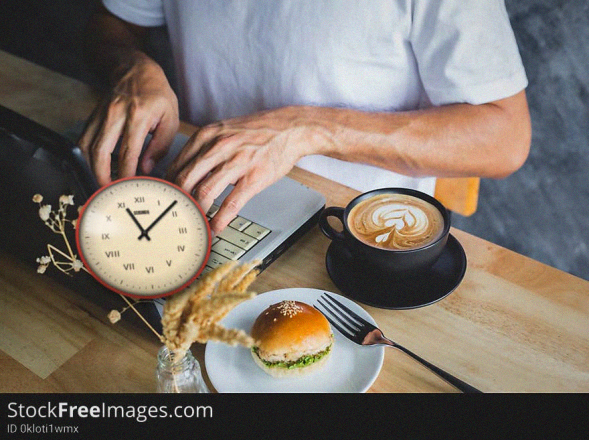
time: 11:08
